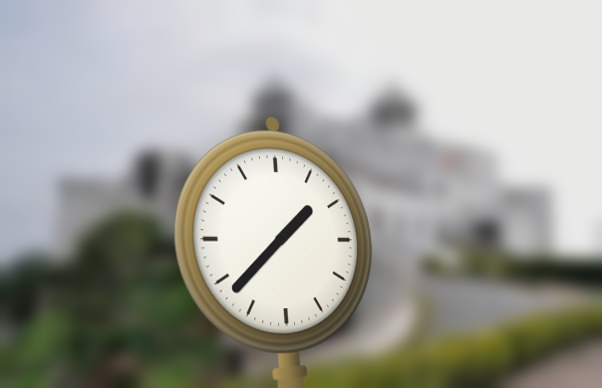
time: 1:38
